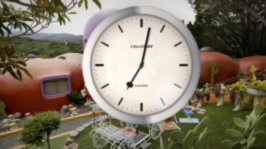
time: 7:02
